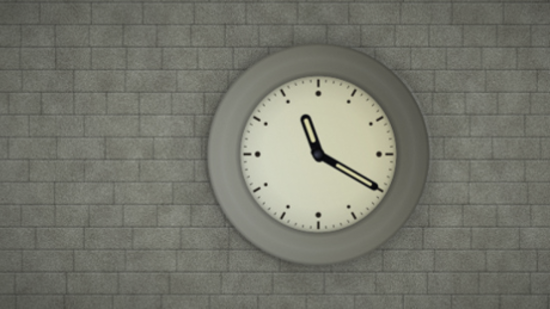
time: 11:20
